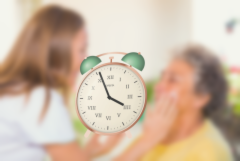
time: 3:56
